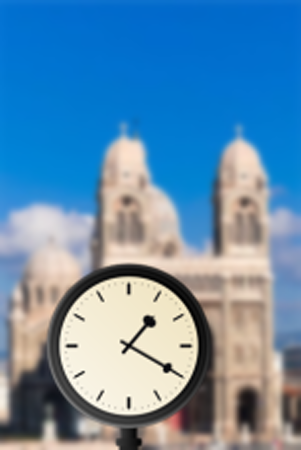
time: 1:20
